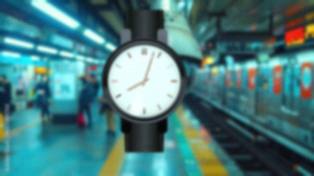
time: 8:03
